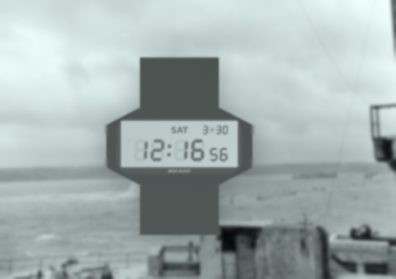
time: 12:16:56
